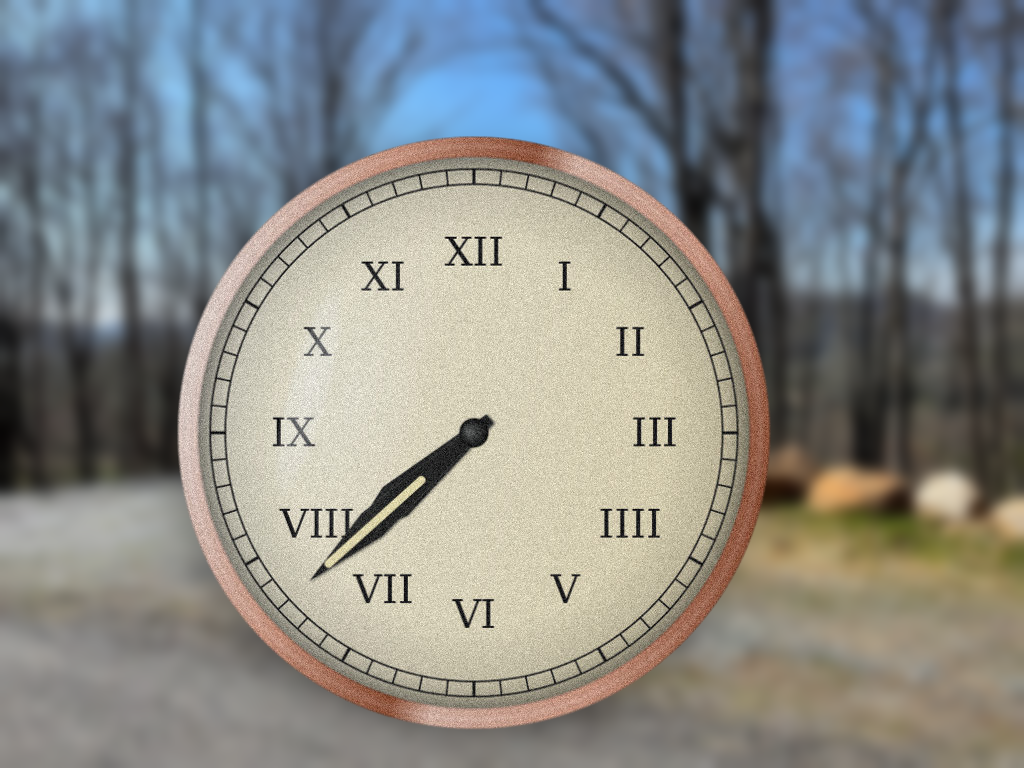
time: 7:38
